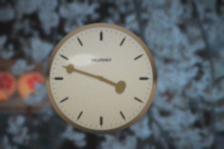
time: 3:48
